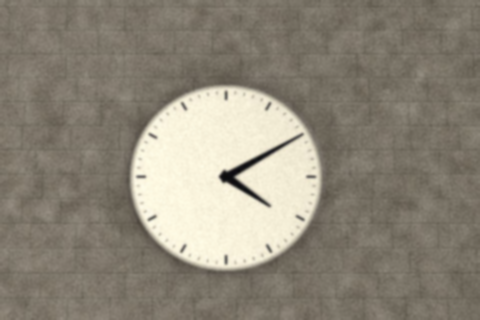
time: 4:10
